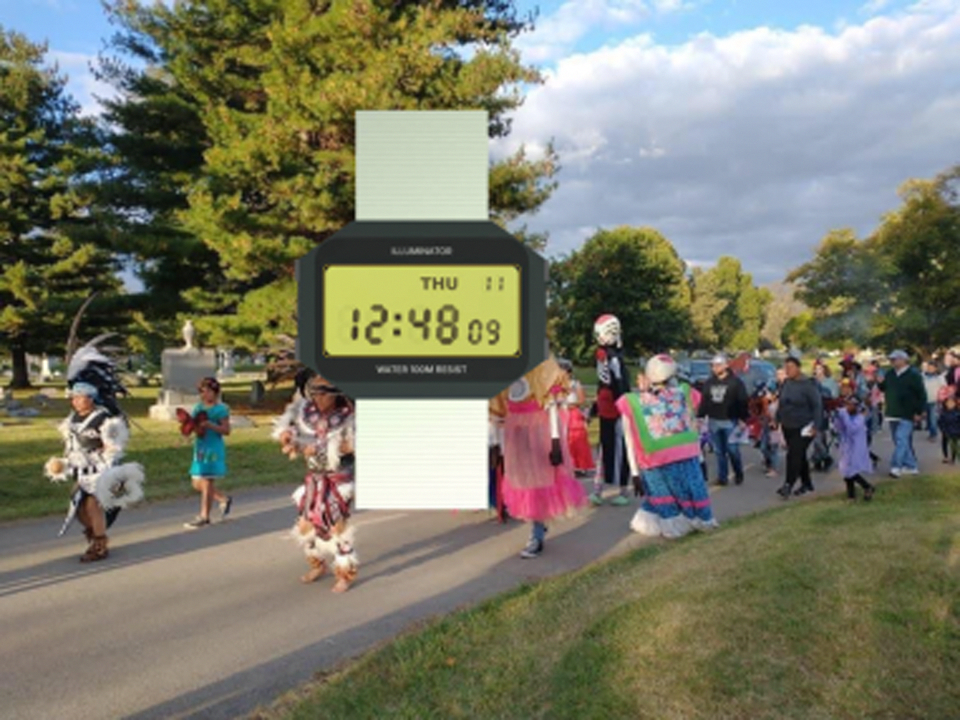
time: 12:48:09
